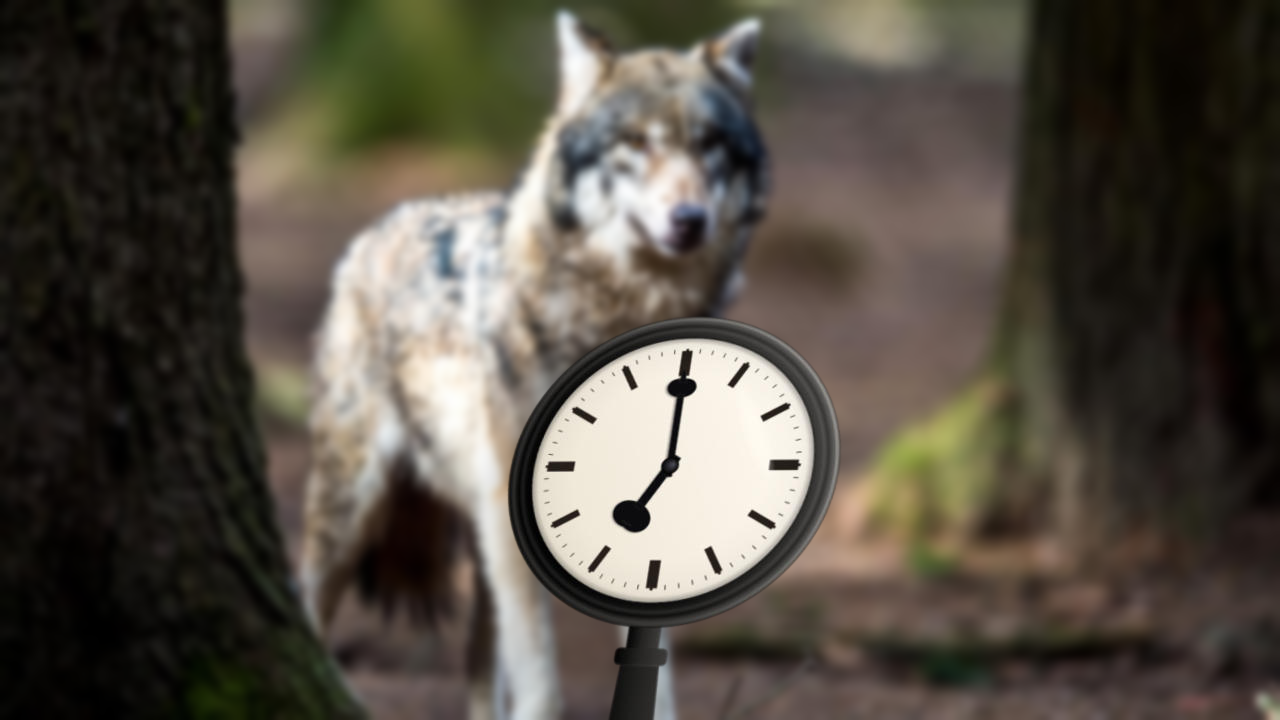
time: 7:00
